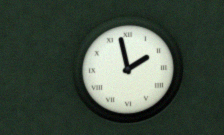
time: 1:58
